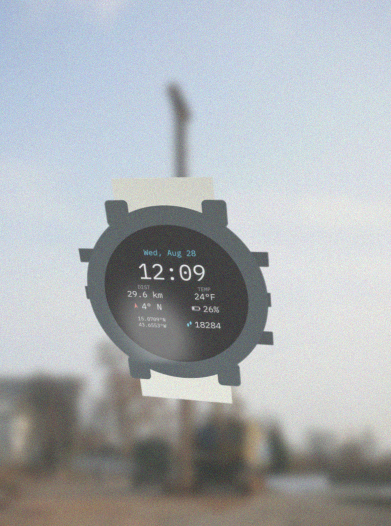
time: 12:09
